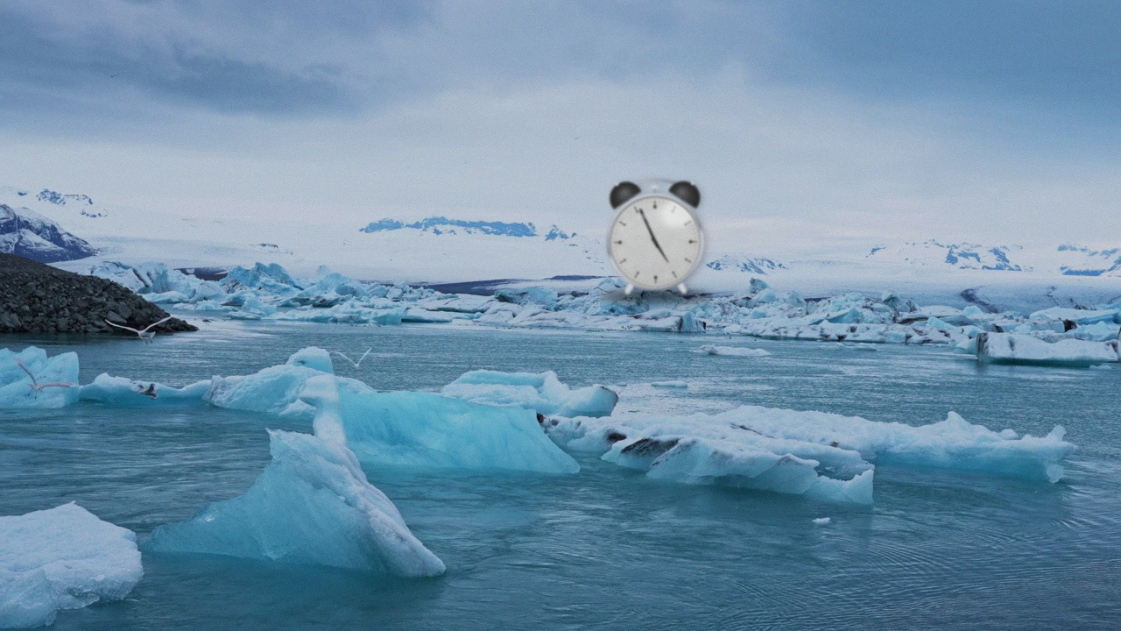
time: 4:56
